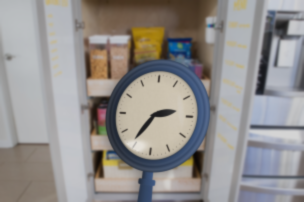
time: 2:36
